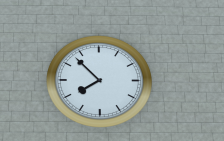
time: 7:53
